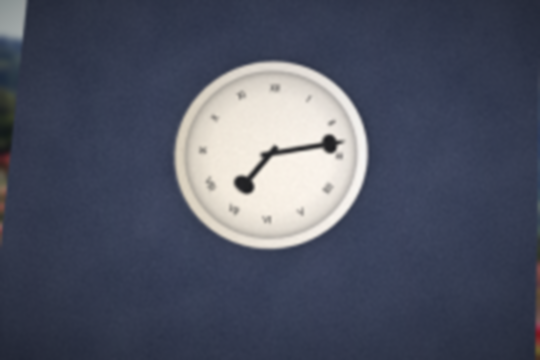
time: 7:13
